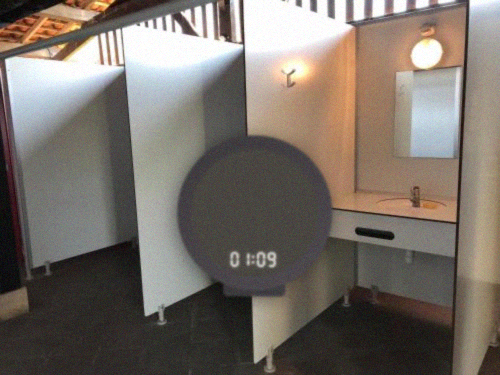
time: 1:09
